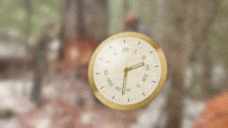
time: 2:32
